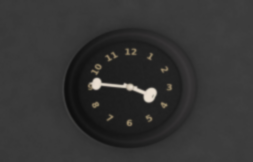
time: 3:46
